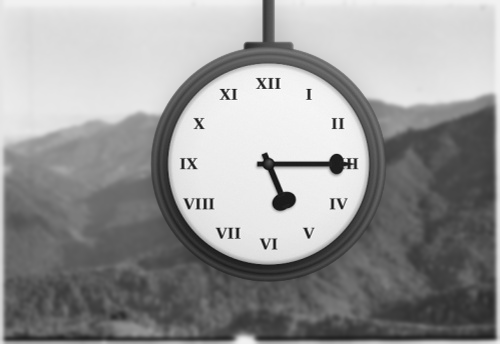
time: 5:15
